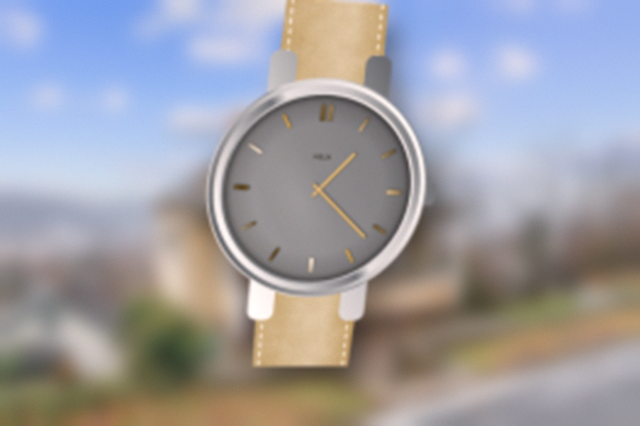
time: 1:22
